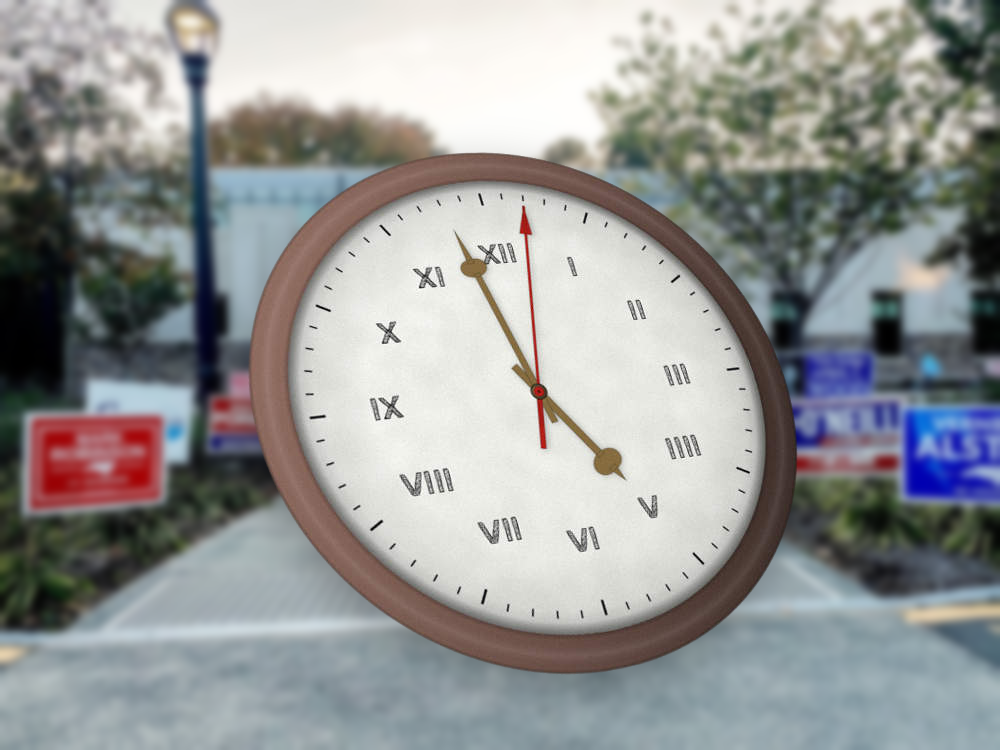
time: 4:58:02
